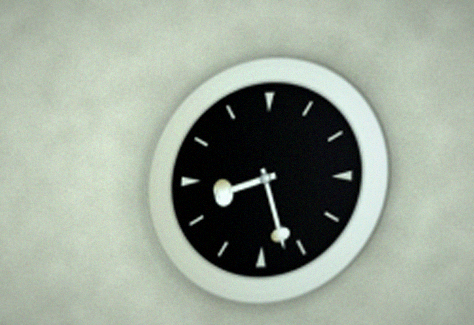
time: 8:27
